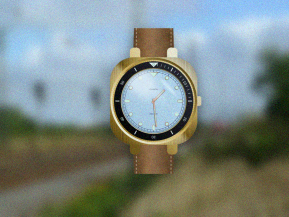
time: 1:29
